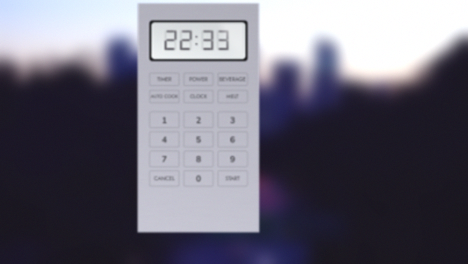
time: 22:33
